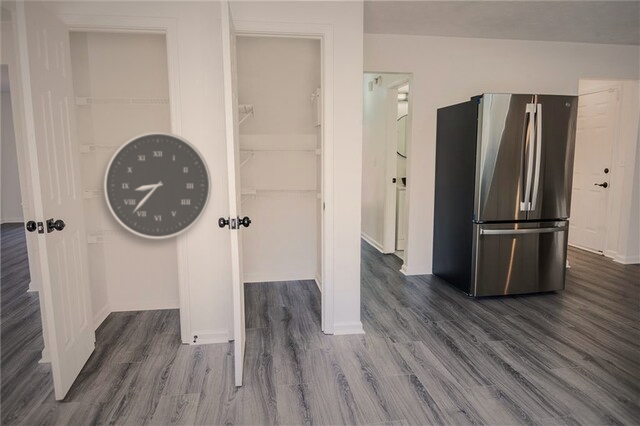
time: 8:37
